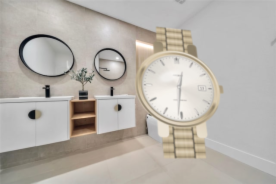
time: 12:31
